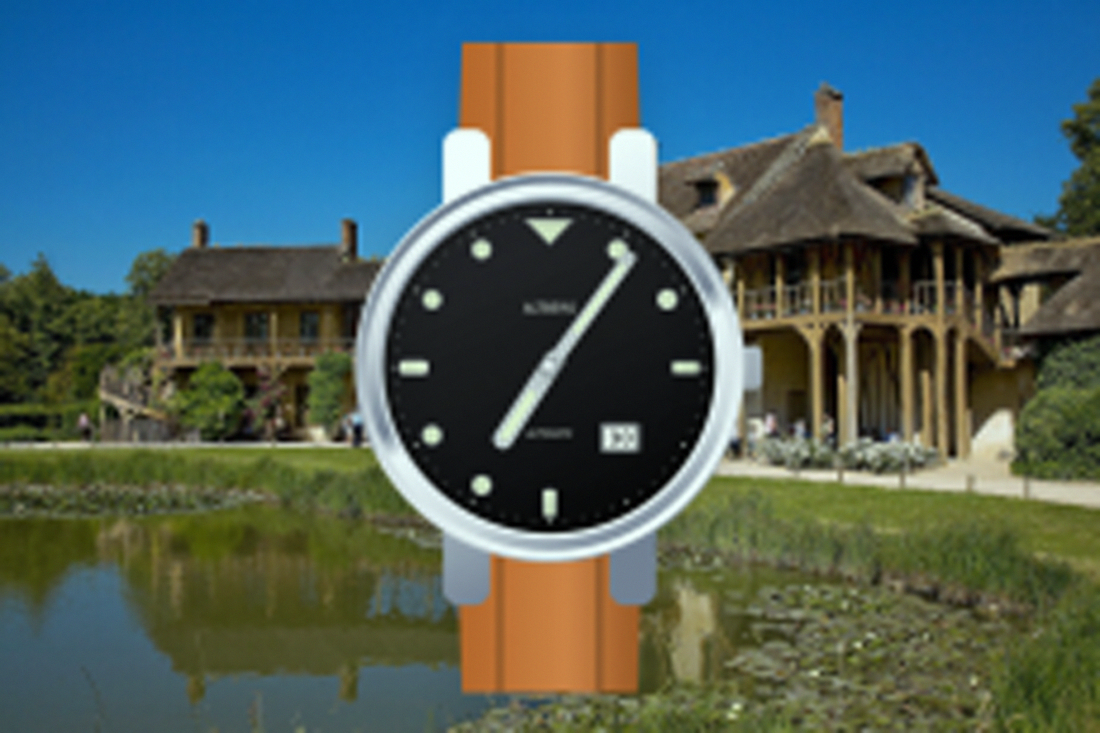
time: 7:06
